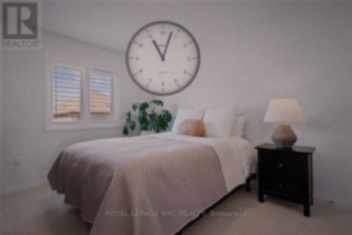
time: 11:03
